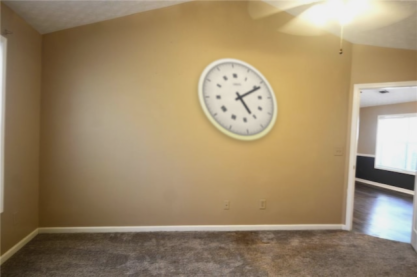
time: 5:11
